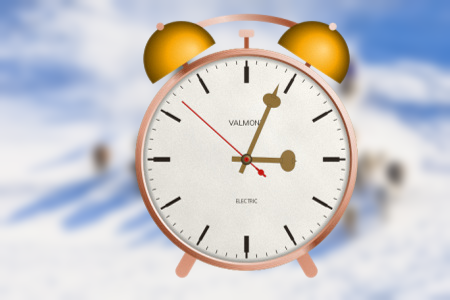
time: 3:03:52
